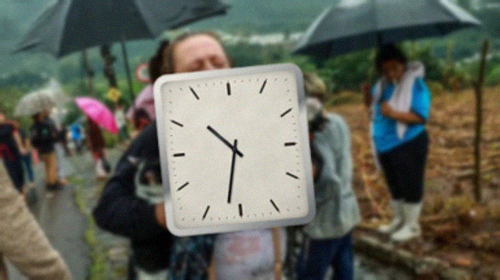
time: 10:32
